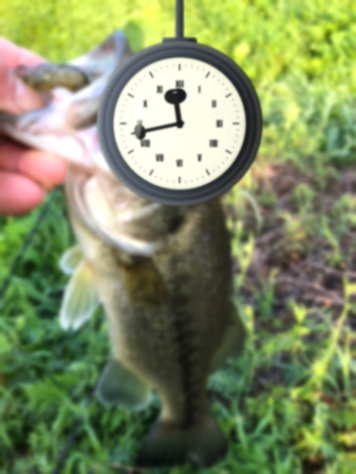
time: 11:43
